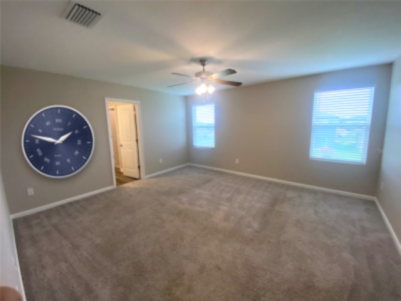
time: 1:47
